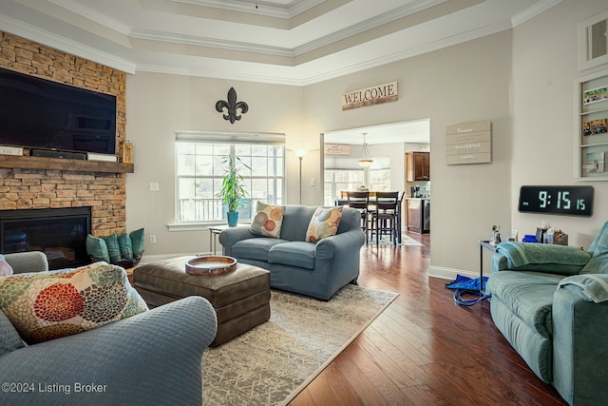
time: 9:15:15
